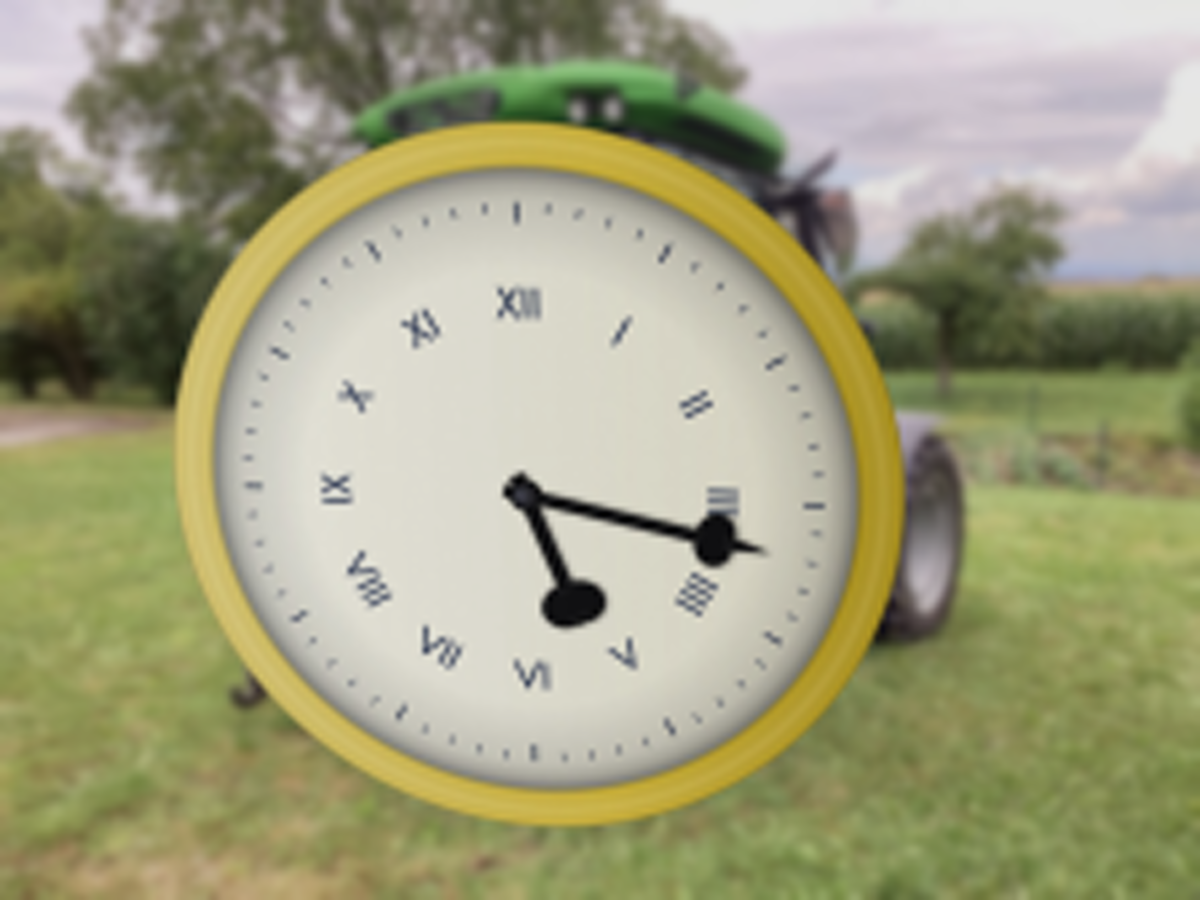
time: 5:17
